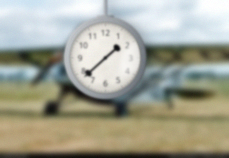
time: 1:38
